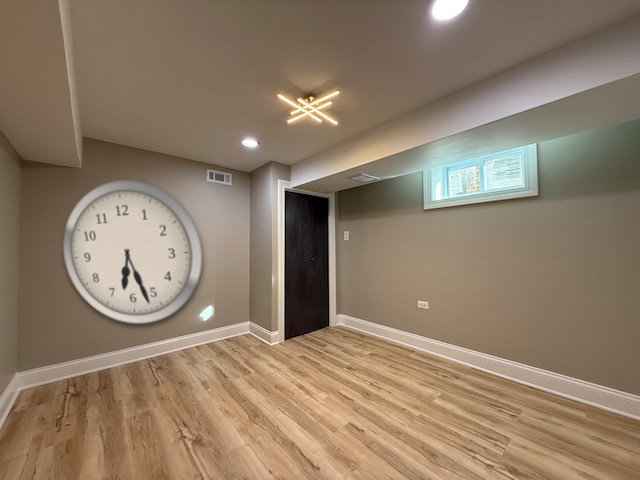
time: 6:27
